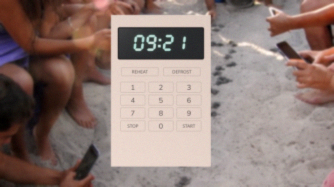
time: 9:21
